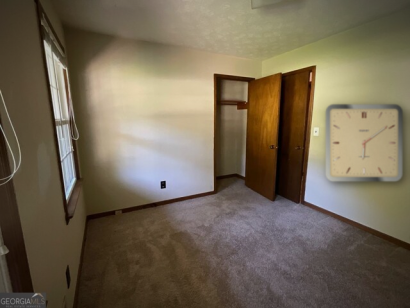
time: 6:09
